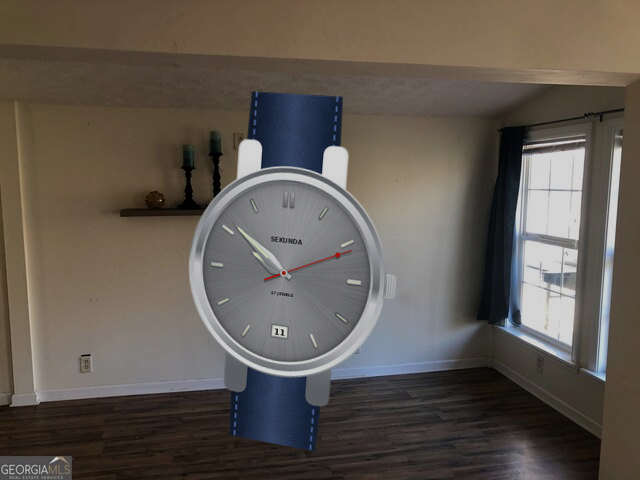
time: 9:51:11
